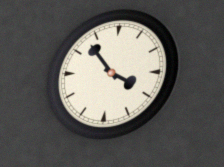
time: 3:53
